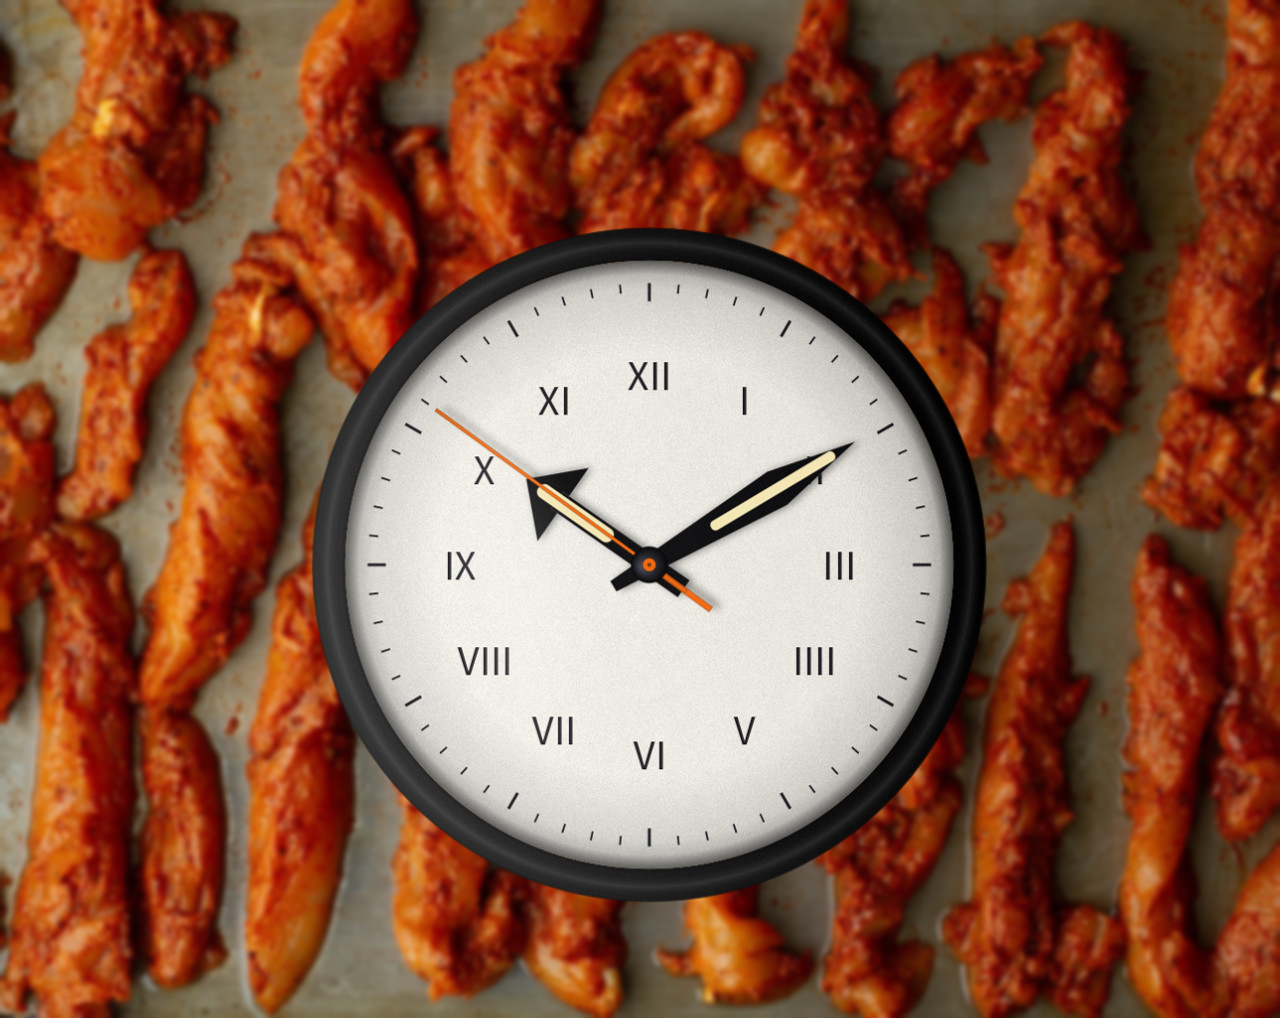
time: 10:09:51
